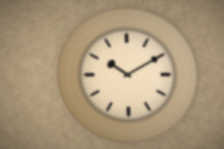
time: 10:10
